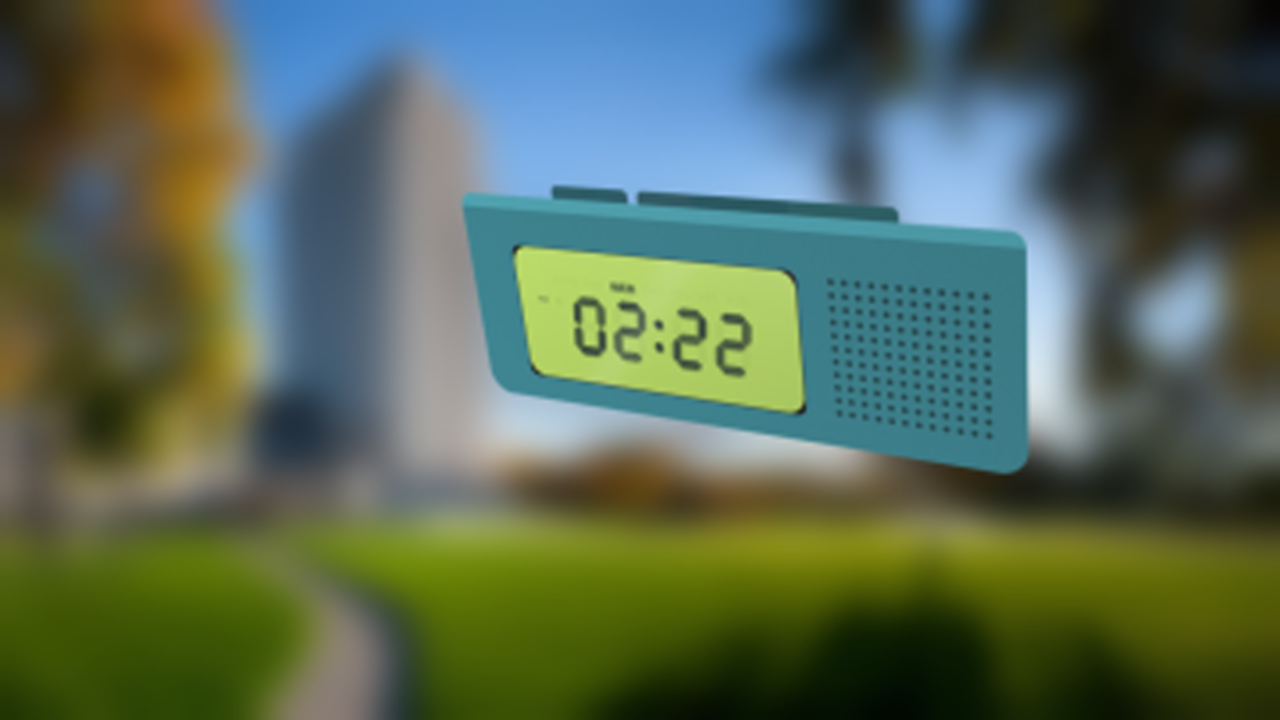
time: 2:22
